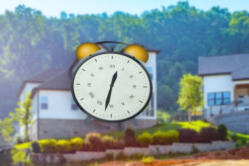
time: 12:32
